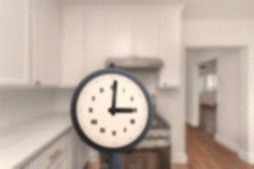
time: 3:01
